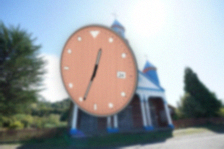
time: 12:34
